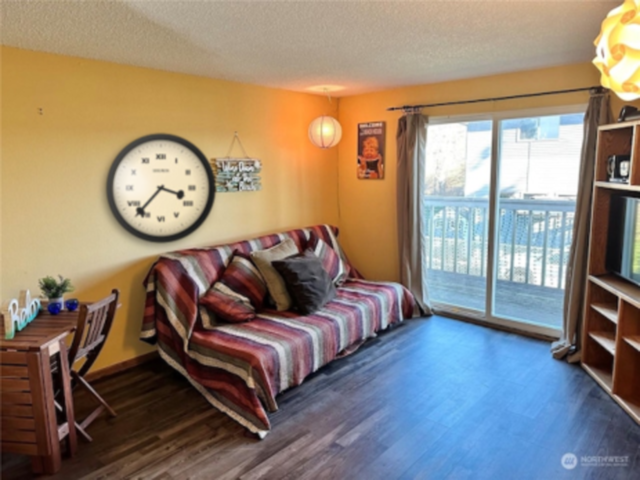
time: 3:37
